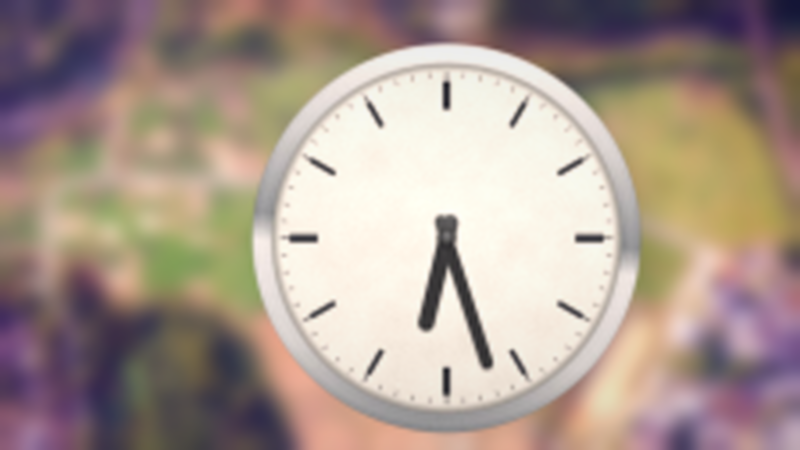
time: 6:27
